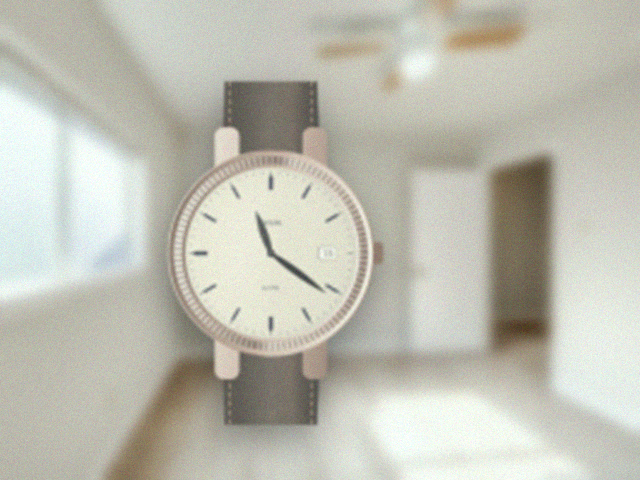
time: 11:21
